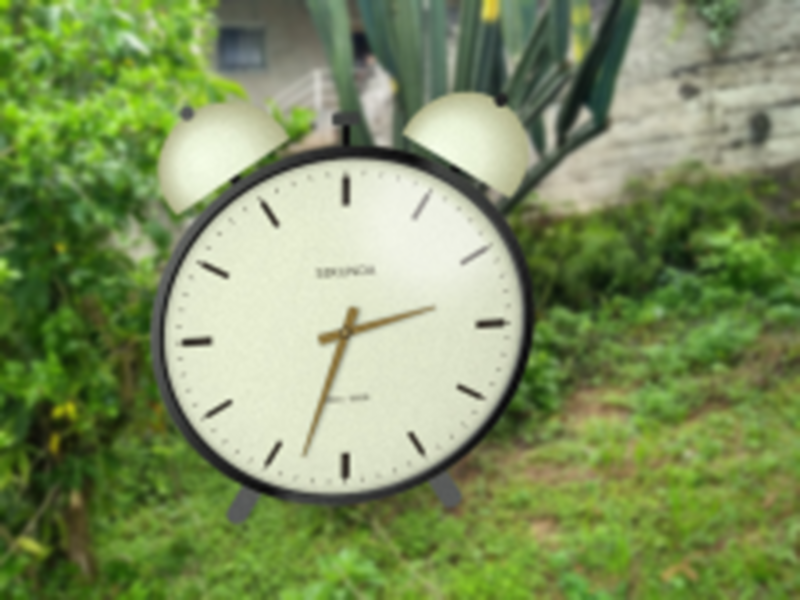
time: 2:33
